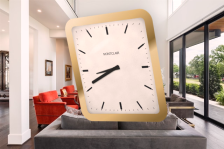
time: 8:41
